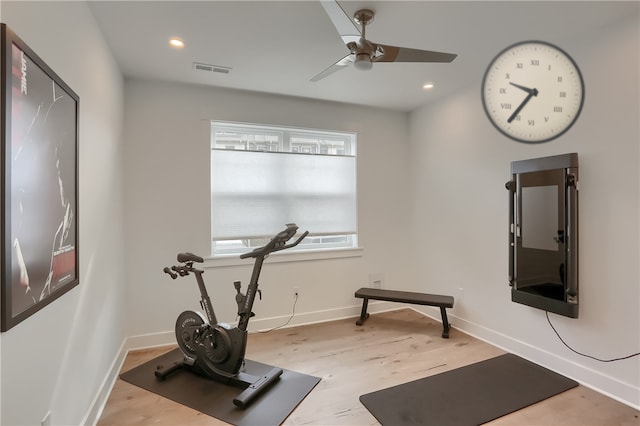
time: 9:36
